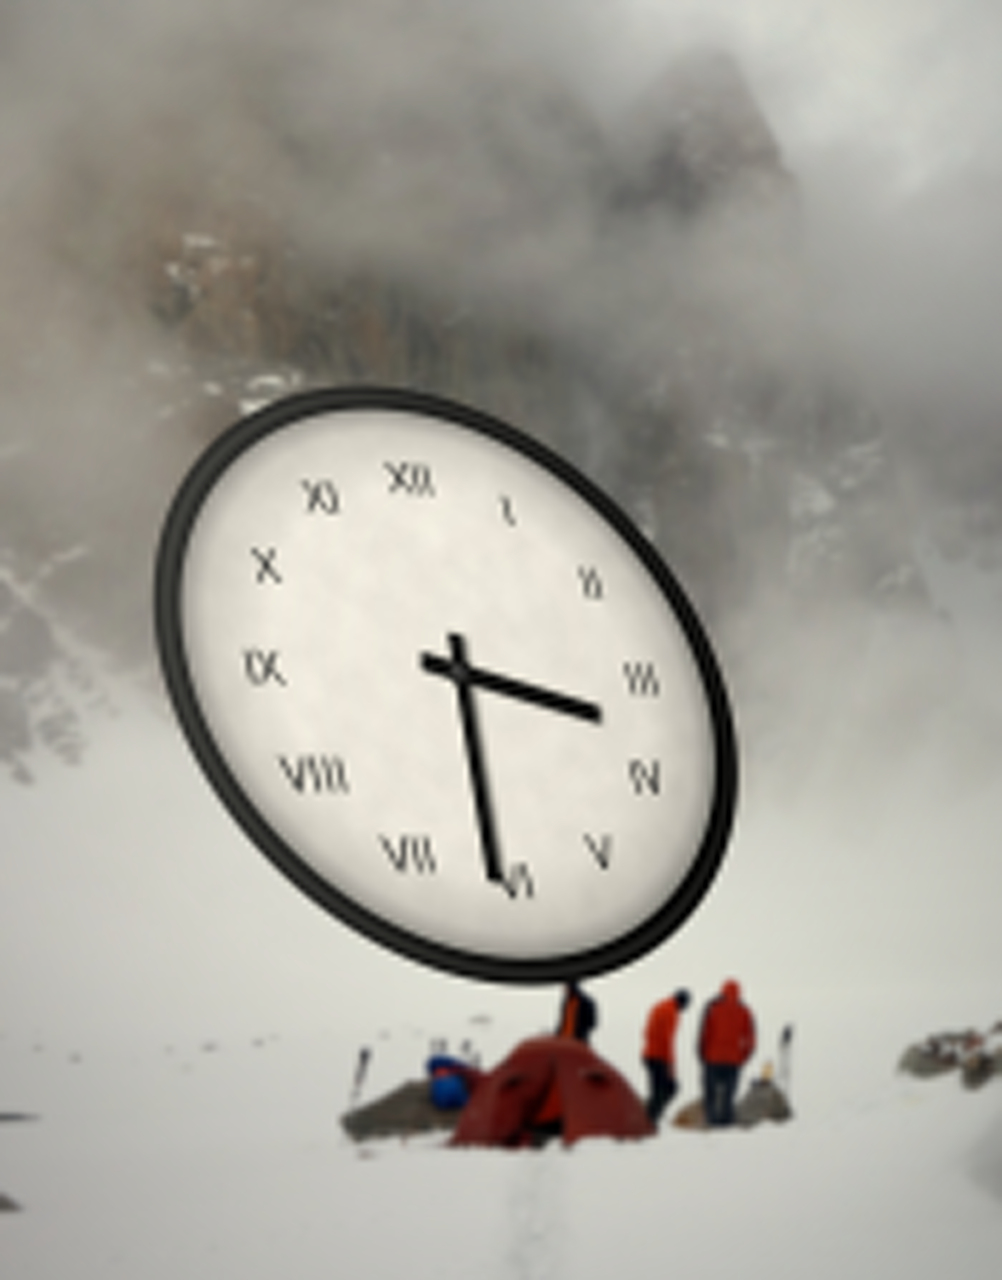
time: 3:31
